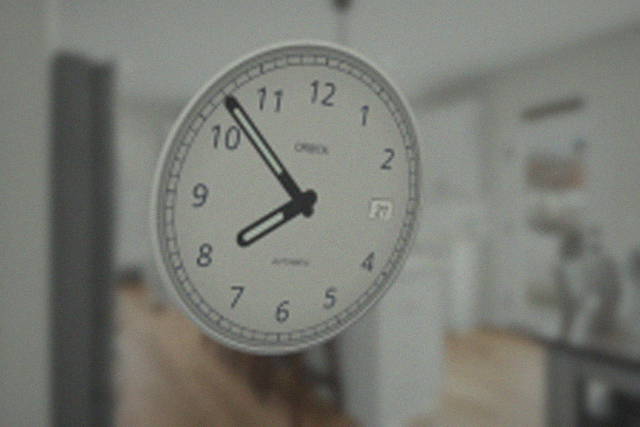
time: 7:52
